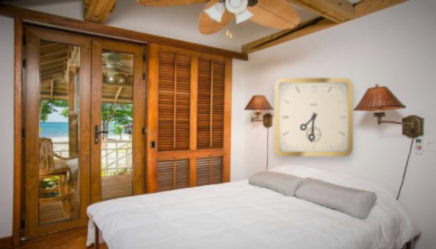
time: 7:31
